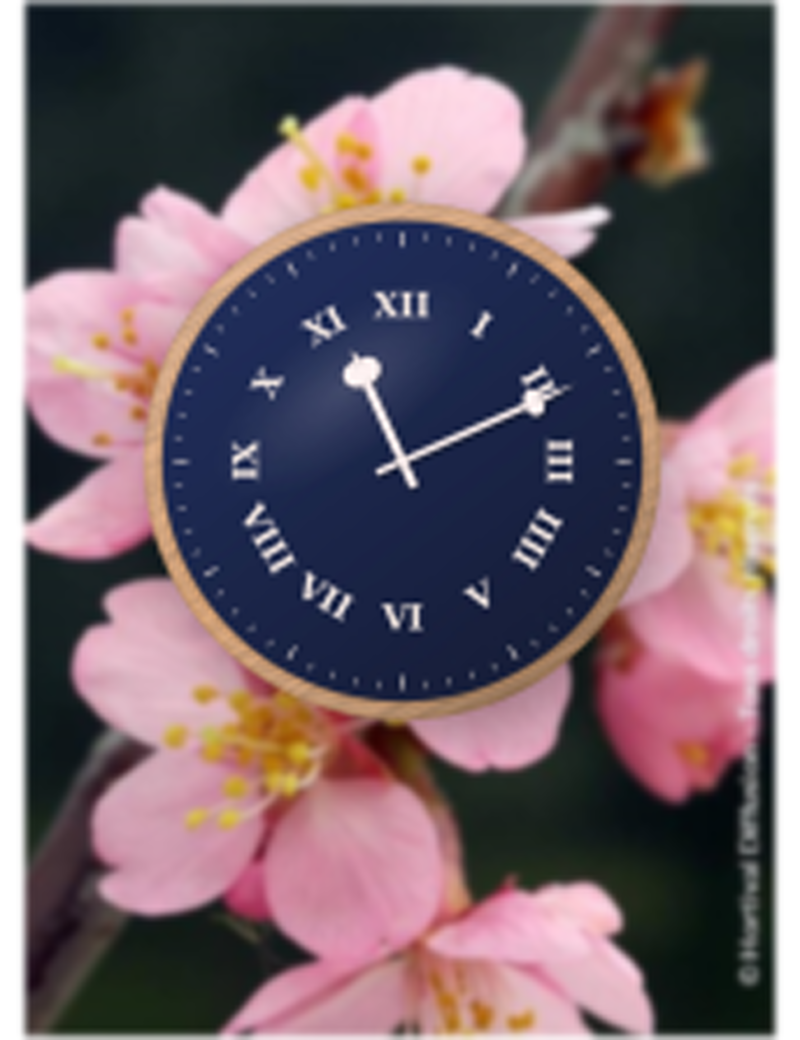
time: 11:11
